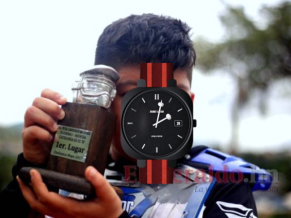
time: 2:02
